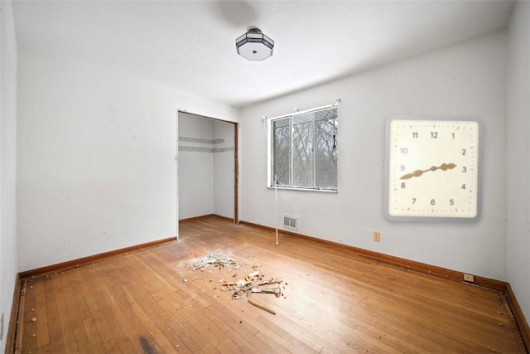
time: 2:42
